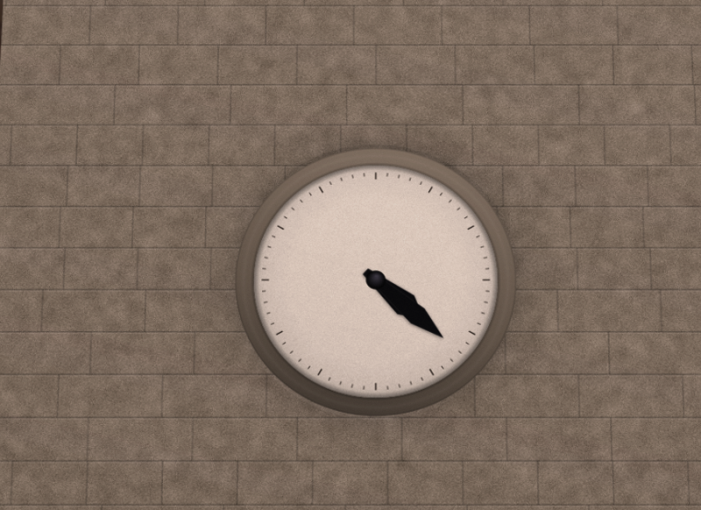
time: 4:22
